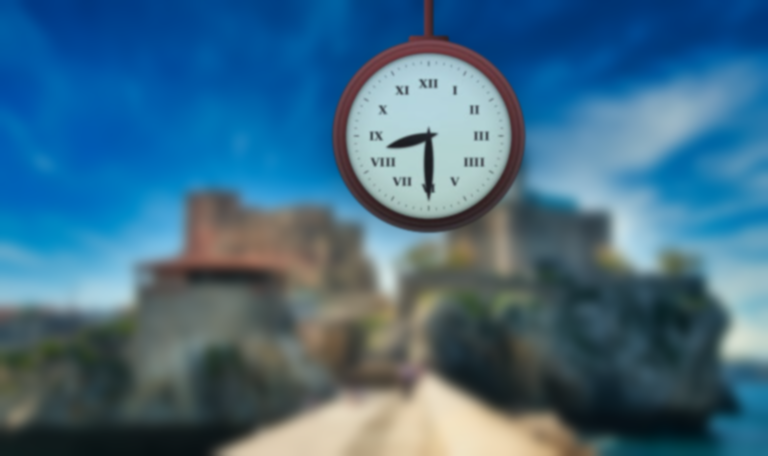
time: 8:30
